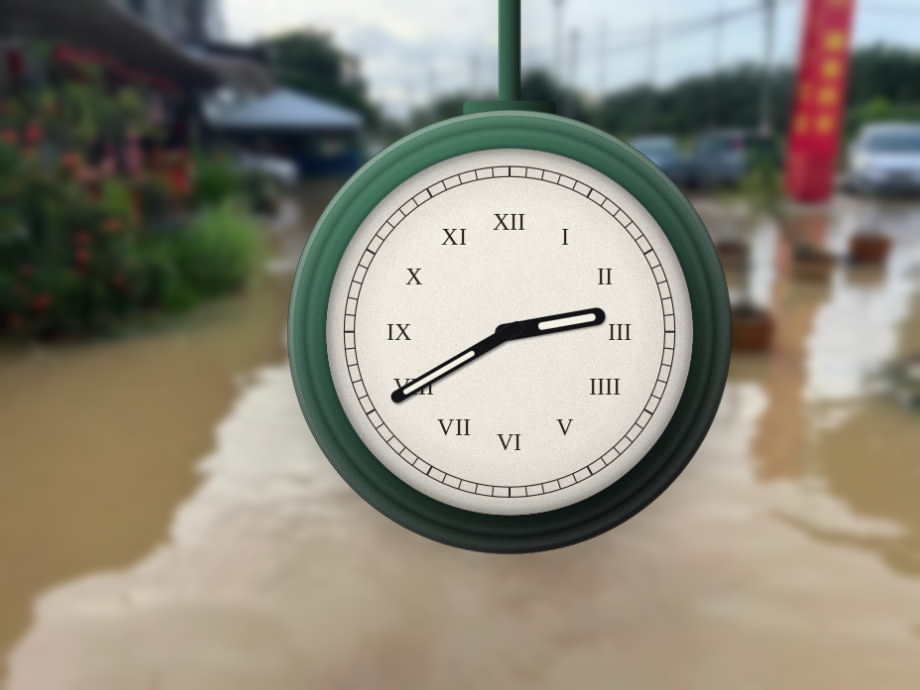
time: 2:40
